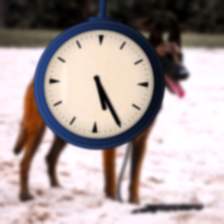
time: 5:25
